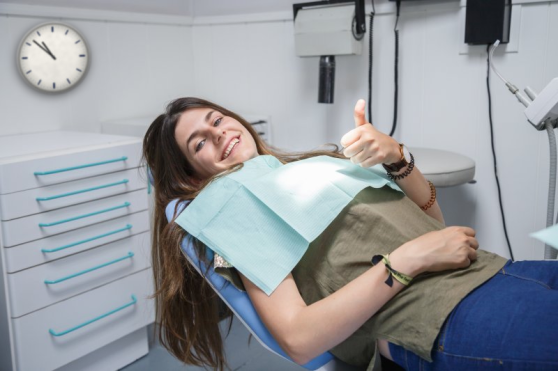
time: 10:52
